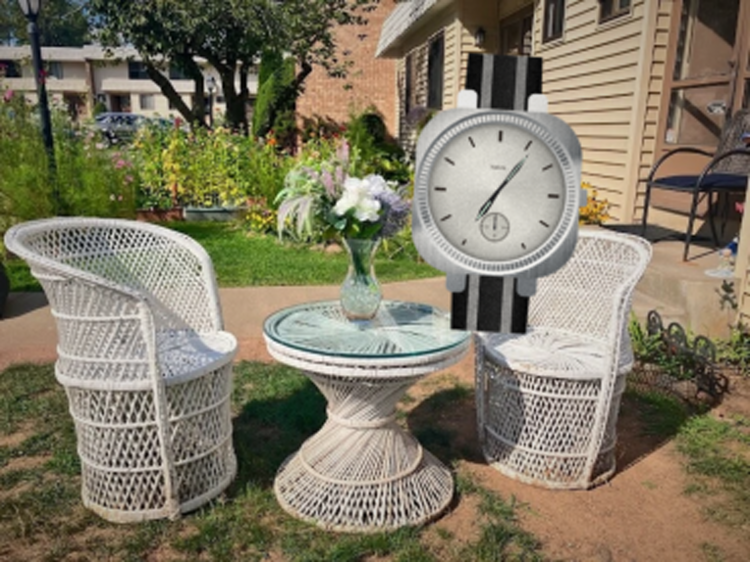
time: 7:06
